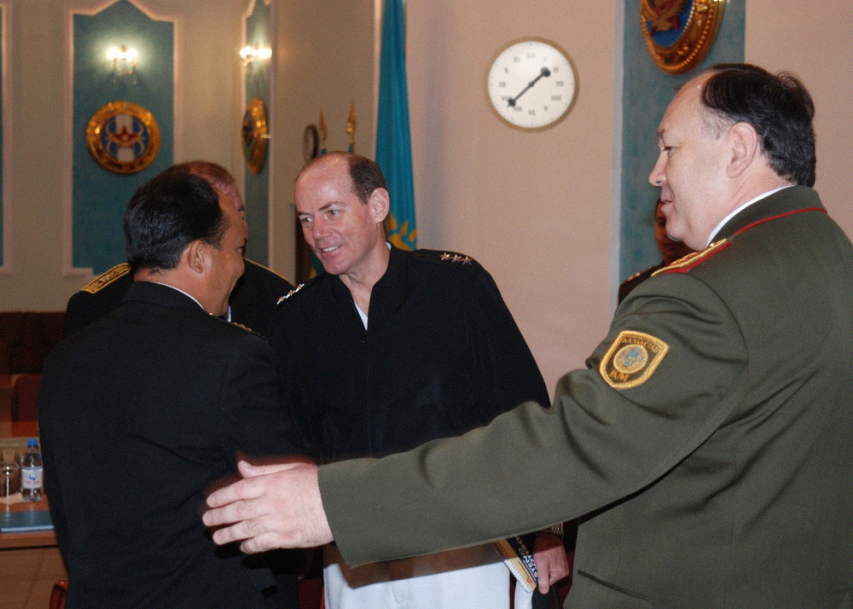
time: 1:38
